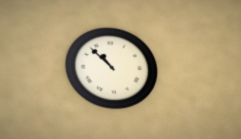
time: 10:53
